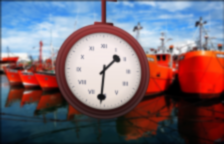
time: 1:31
